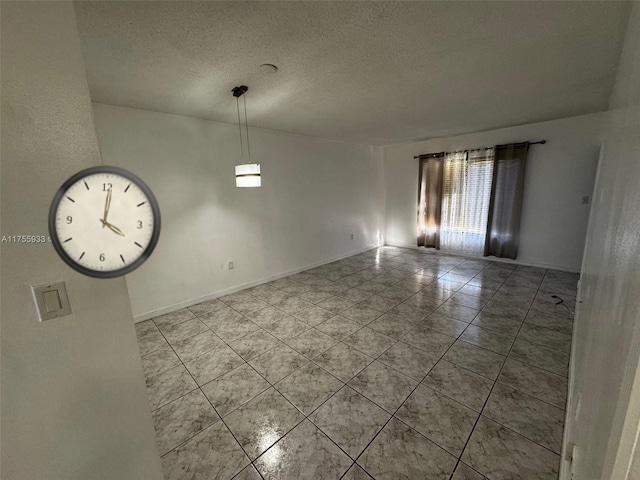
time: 4:01
